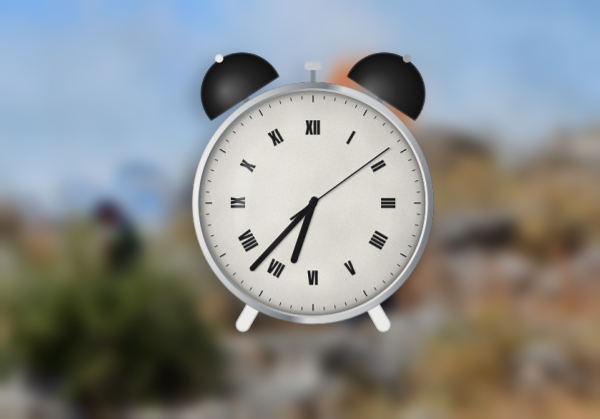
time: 6:37:09
